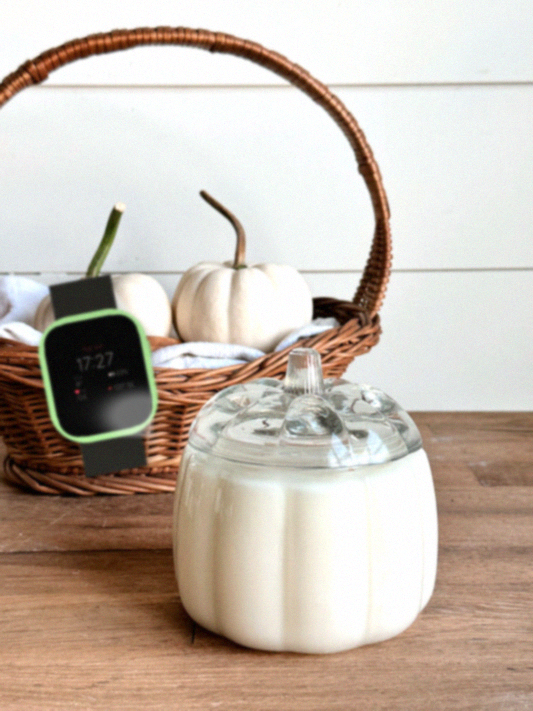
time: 17:27
